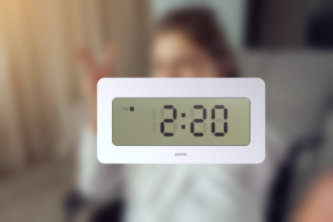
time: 2:20
